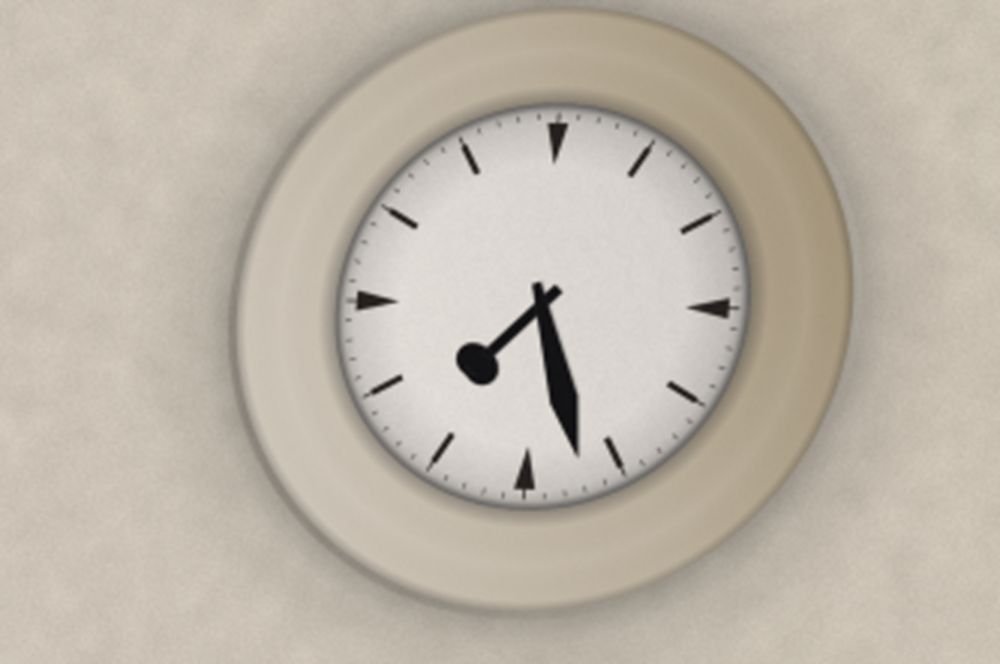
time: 7:27
